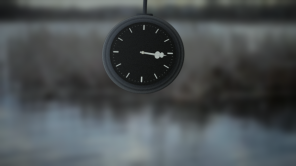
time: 3:16
